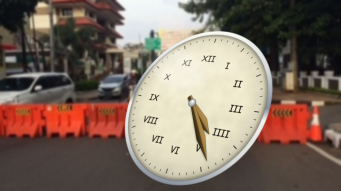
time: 4:24
